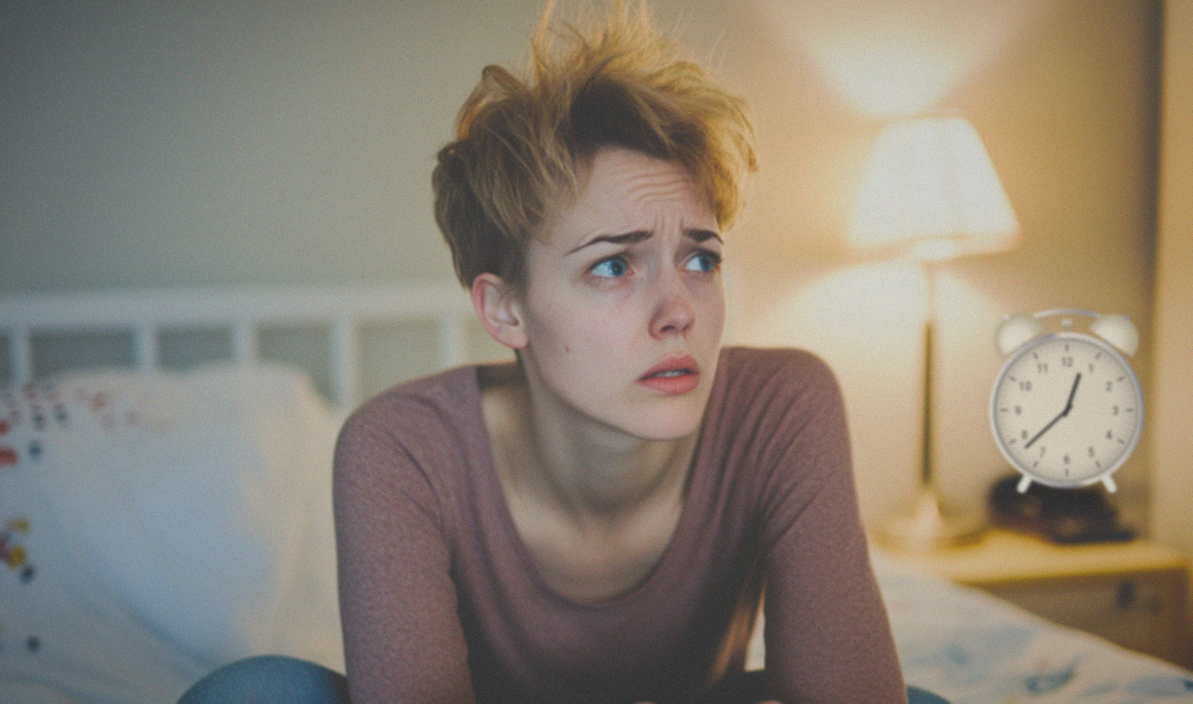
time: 12:38
